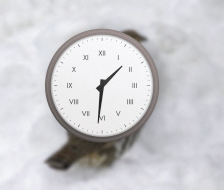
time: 1:31
